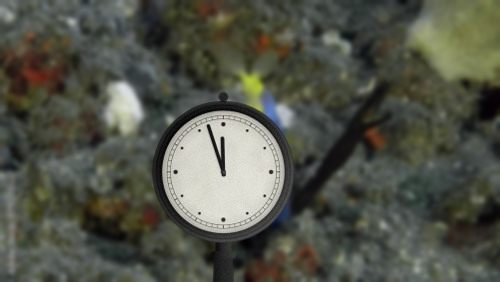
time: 11:57
